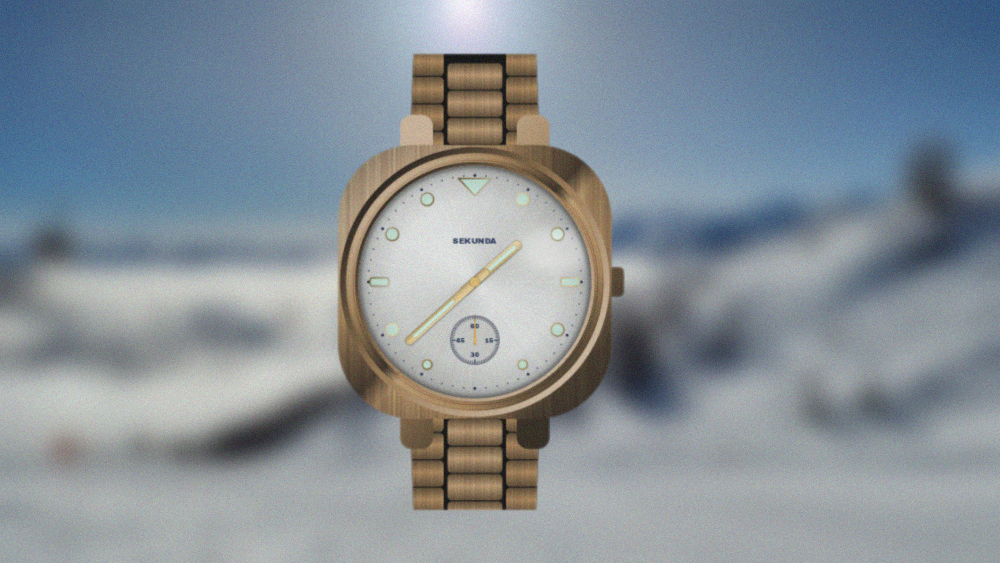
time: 1:38
